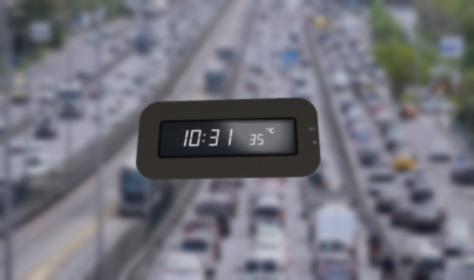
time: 10:31
